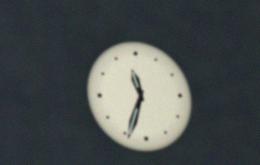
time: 11:34
